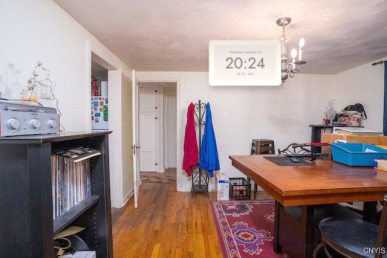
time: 20:24
